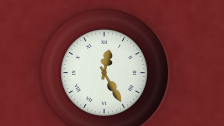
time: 12:25
